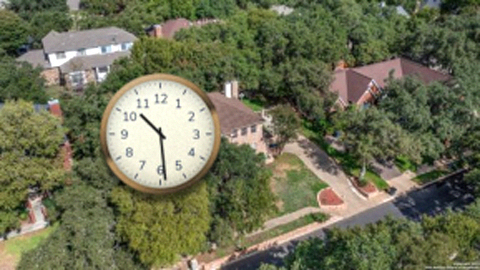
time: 10:29
